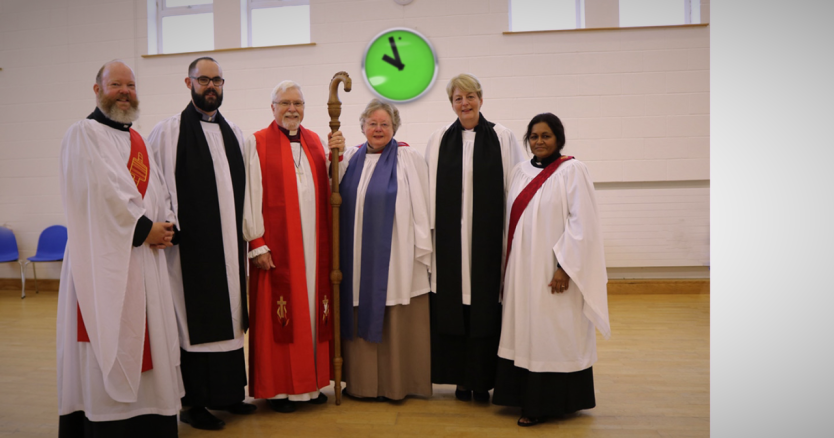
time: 9:57
